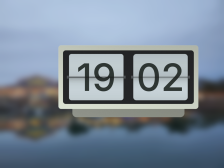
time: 19:02
